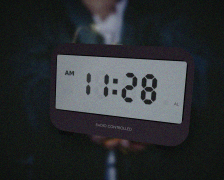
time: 11:28
